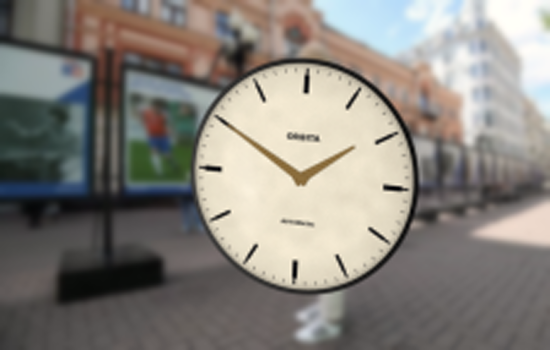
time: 1:50
